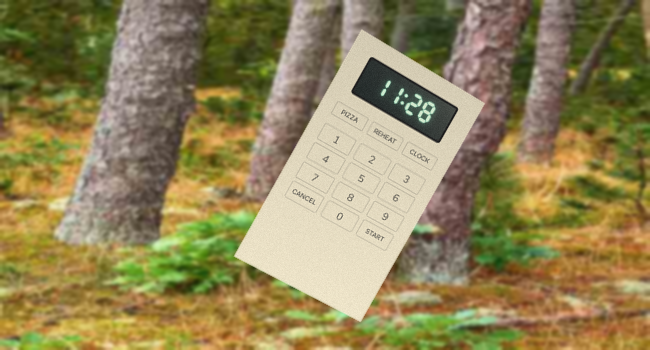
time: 11:28
